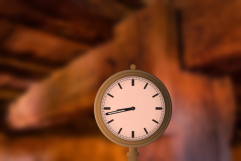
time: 8:43
